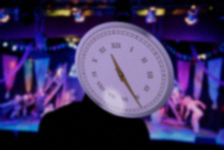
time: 11:26
